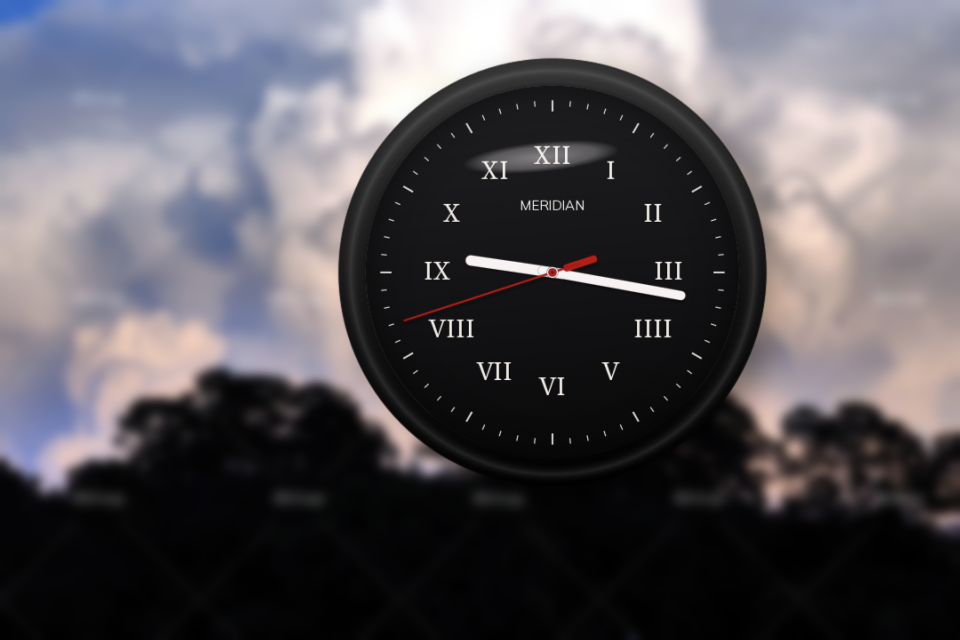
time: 9:16:42
